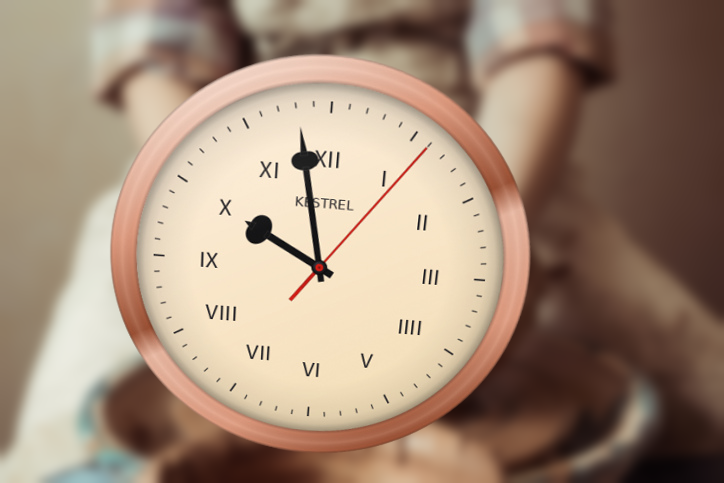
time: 9:58:06
